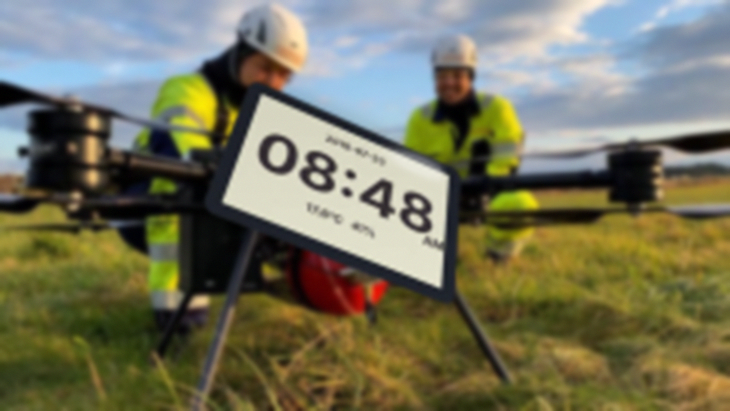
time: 8:48
